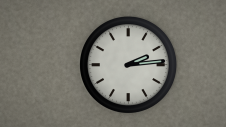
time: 2:14
